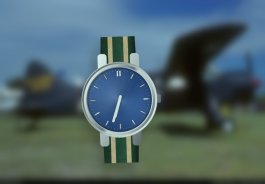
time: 6:33
